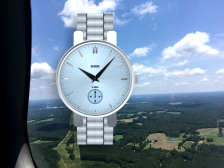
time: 10:07
